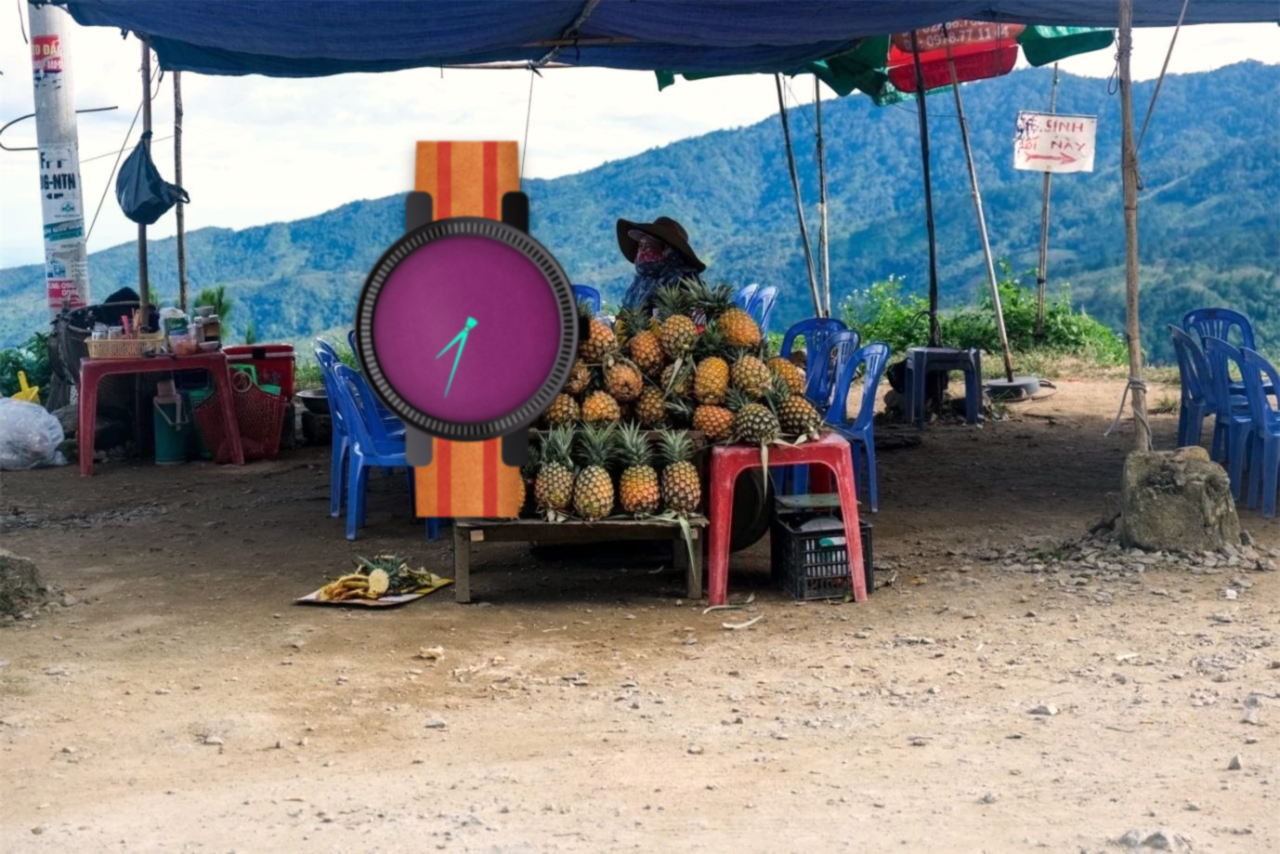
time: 7:33
